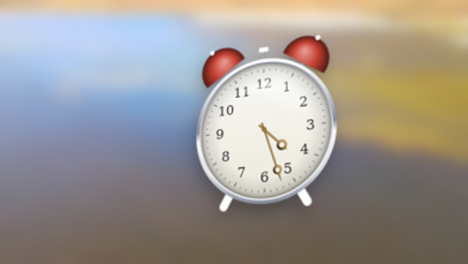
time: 4:27
